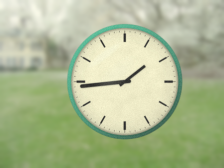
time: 1:44
